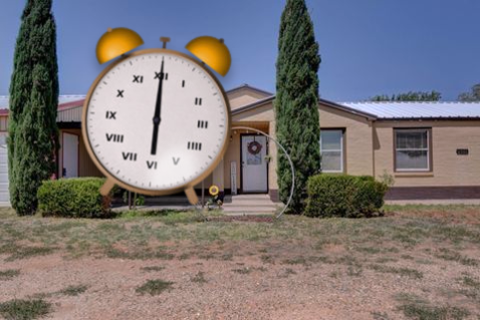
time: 6:00
